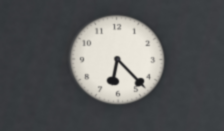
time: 6:23
